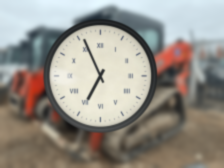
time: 6:56
